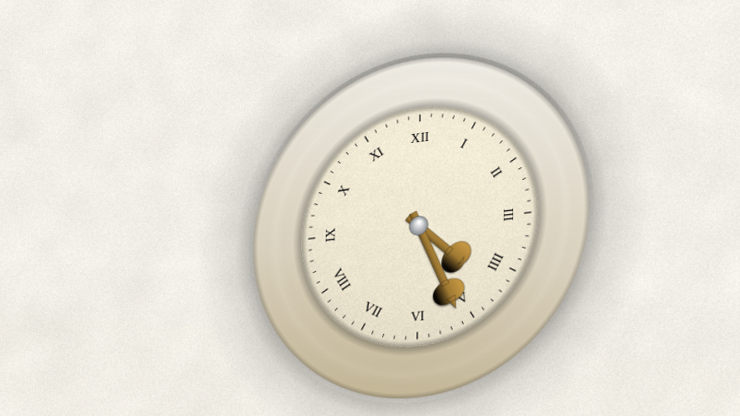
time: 4:26
